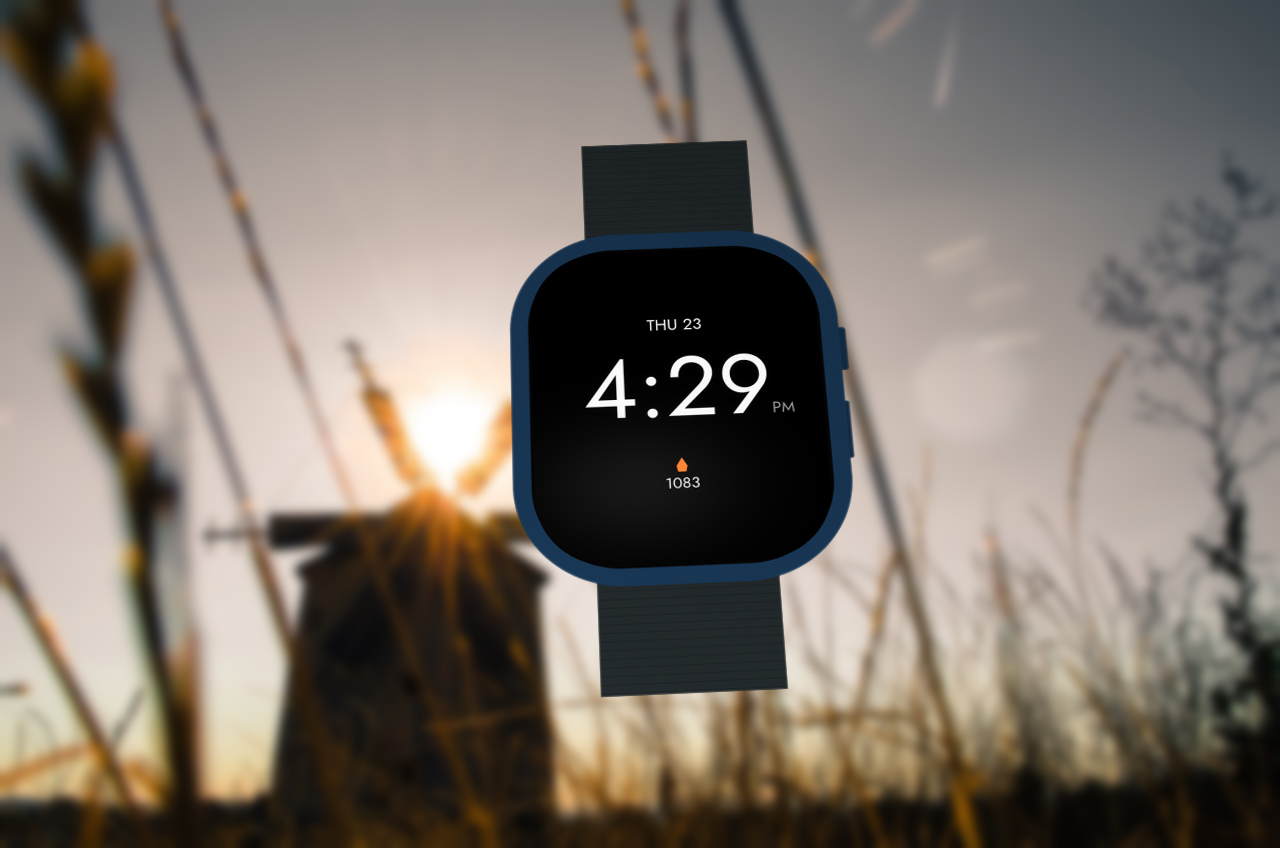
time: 4:29
